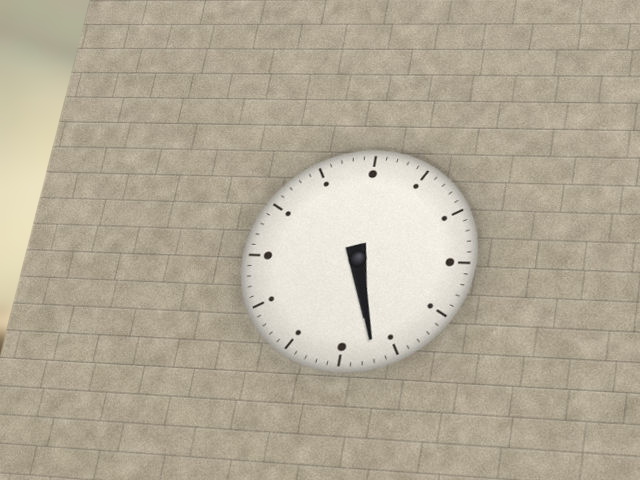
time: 5:27
